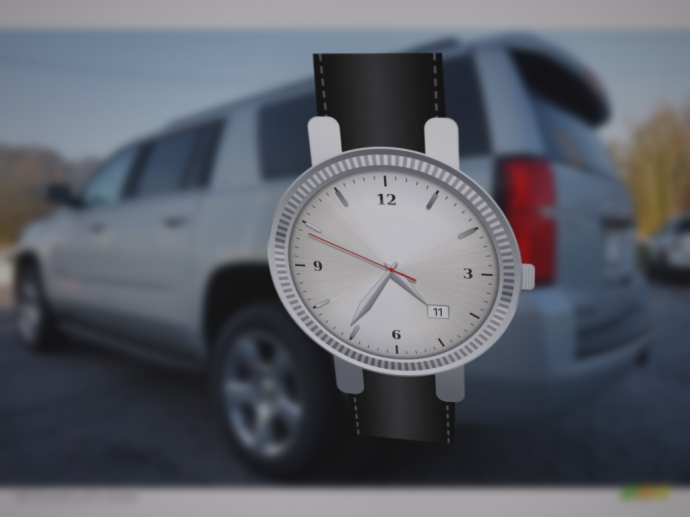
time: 4:35:49
